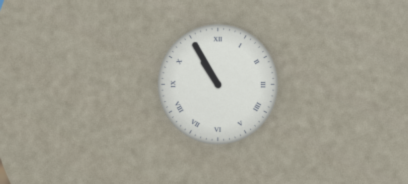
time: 10:55
